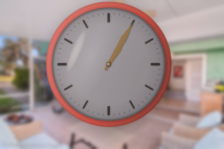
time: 1:05
